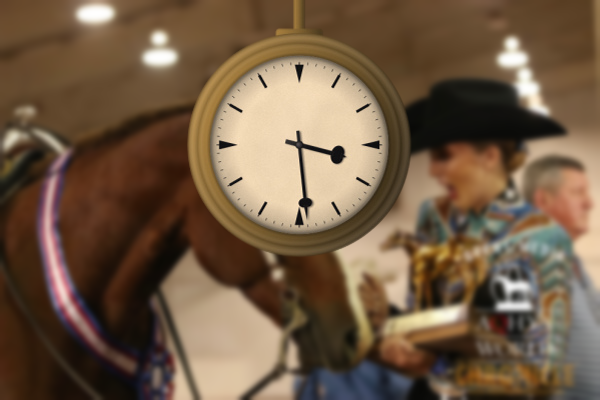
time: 3:29
